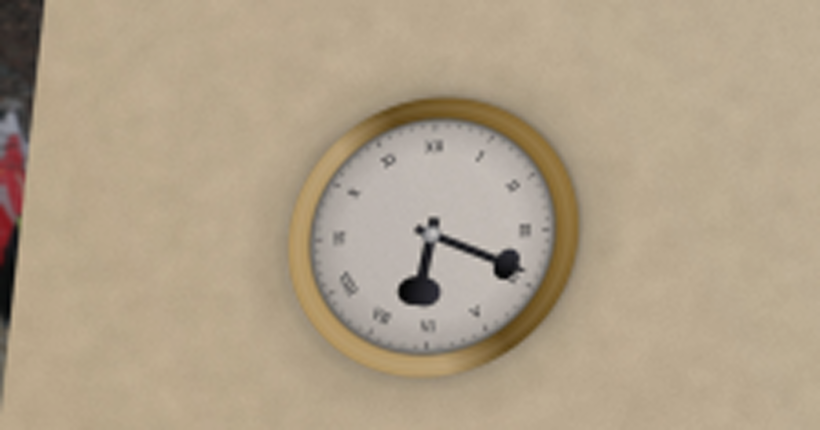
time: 6:19
